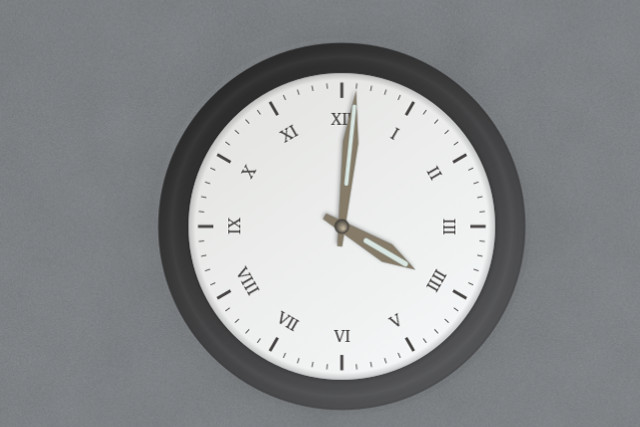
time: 4:01
